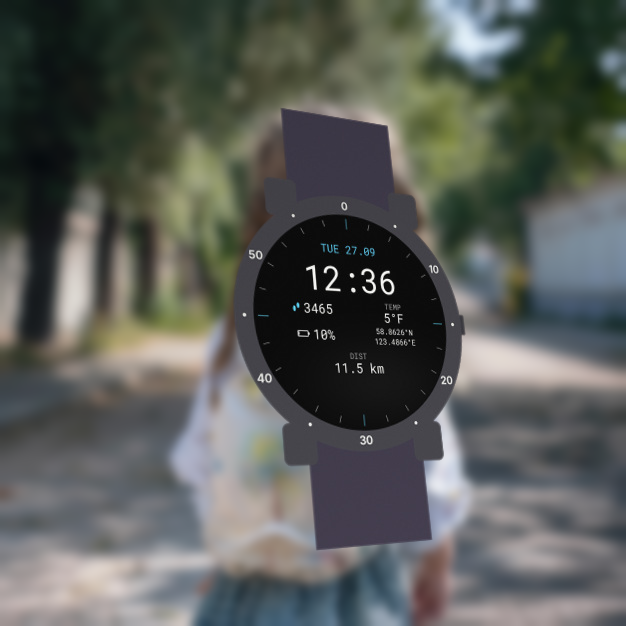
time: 12:36
